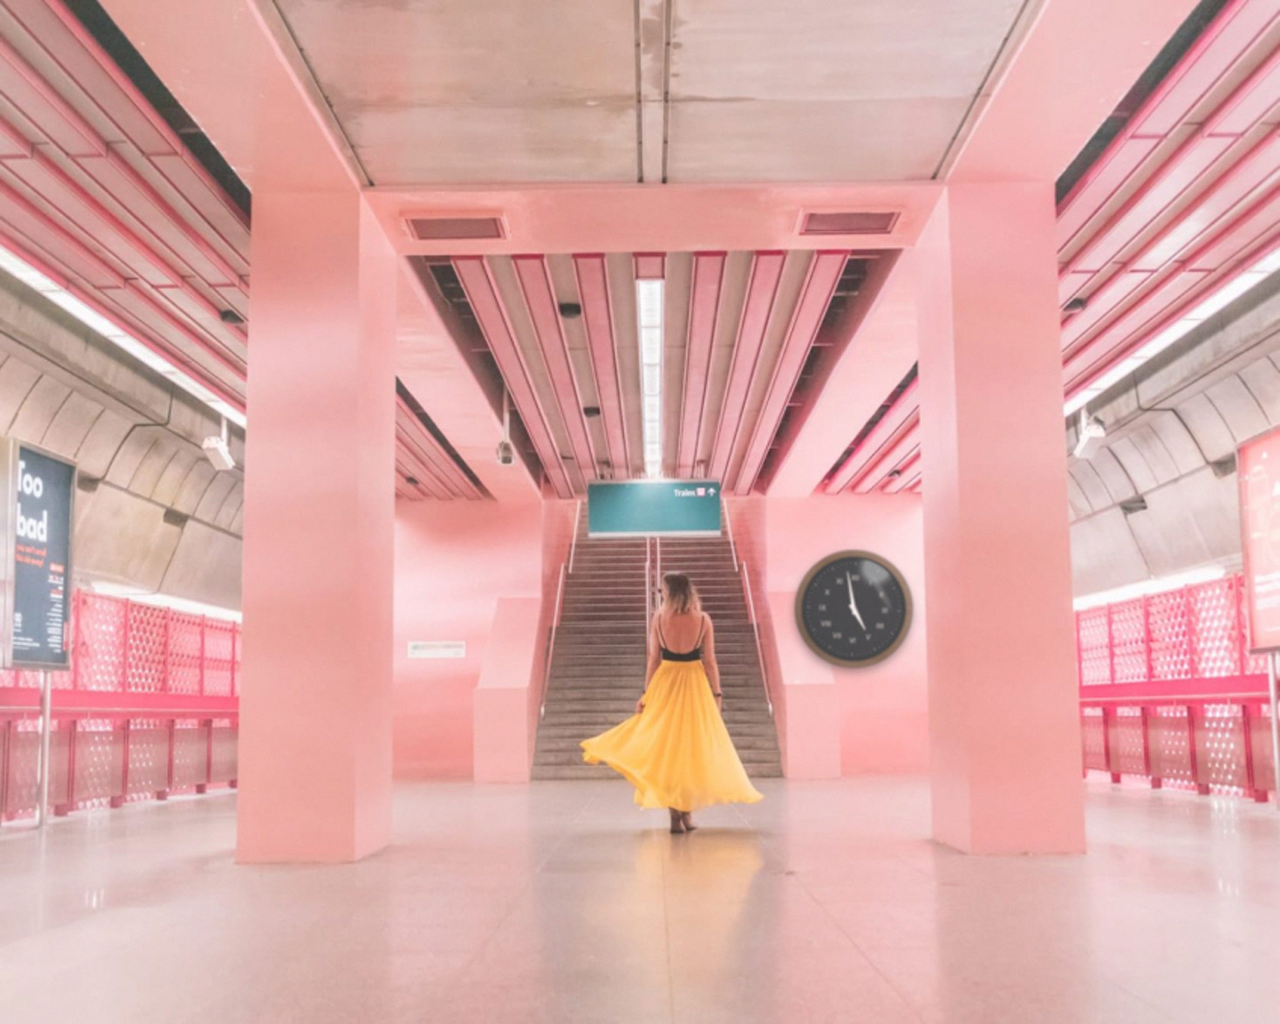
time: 4:58
